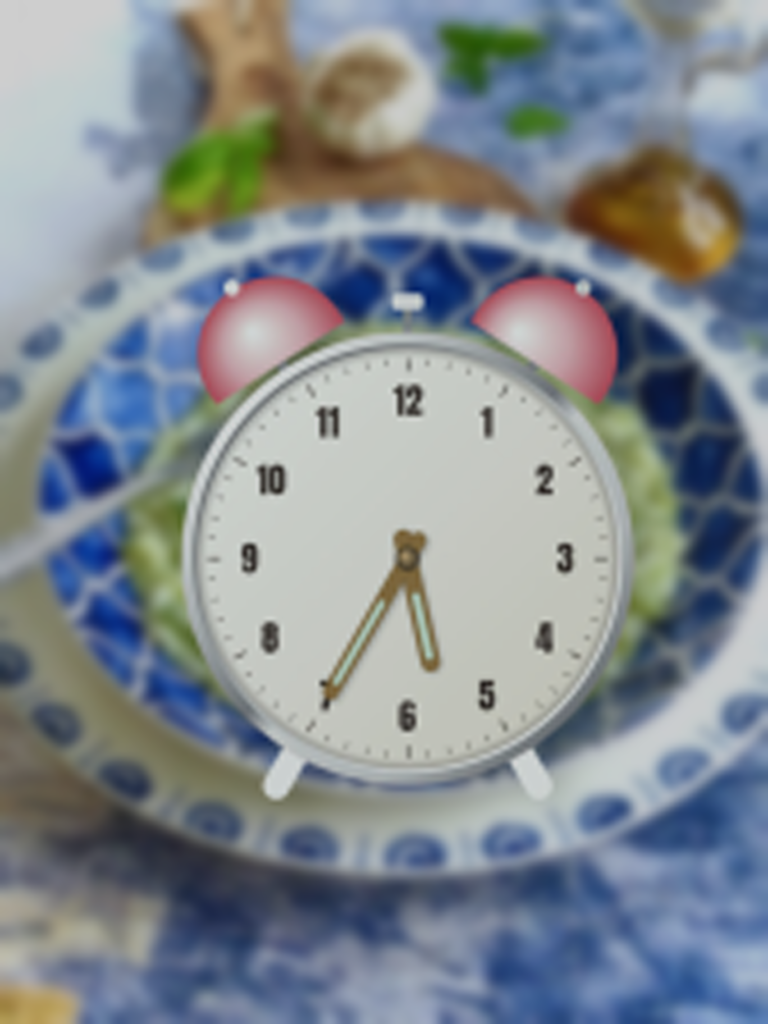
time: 5:35
